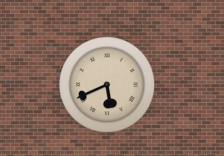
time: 5:41
